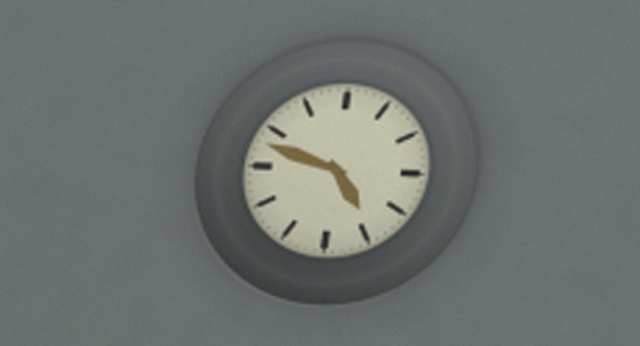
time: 4:48
